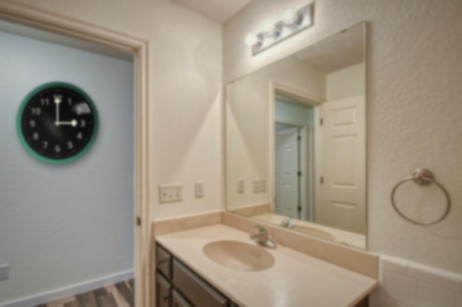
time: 3:00
